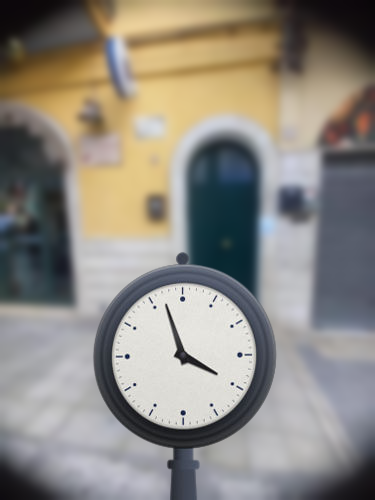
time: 3:57
